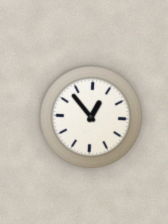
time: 12:53
